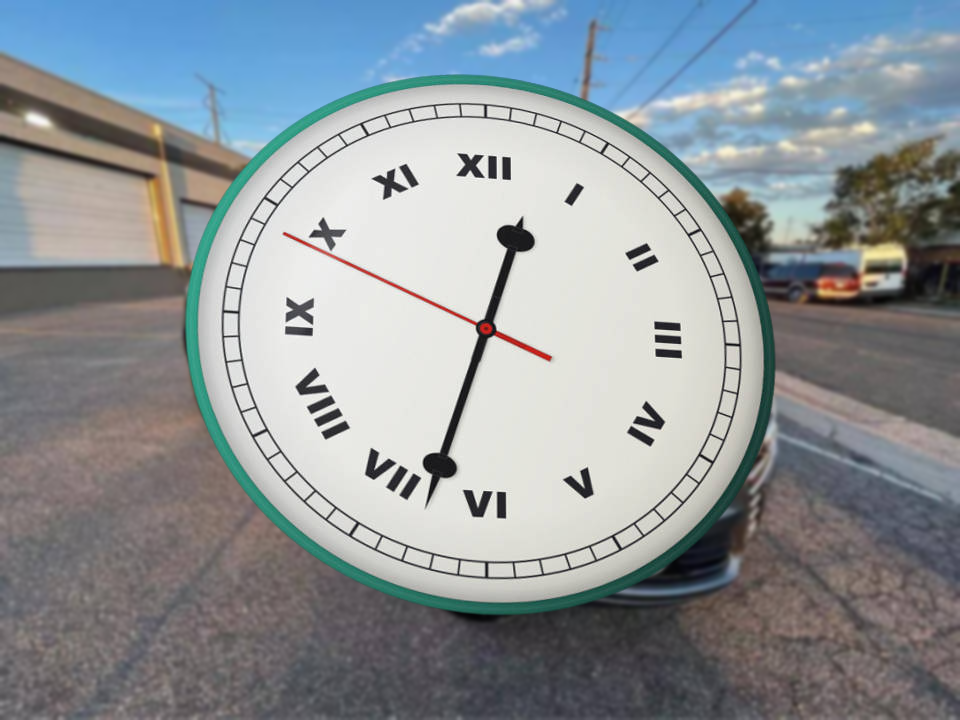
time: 12:32:49
